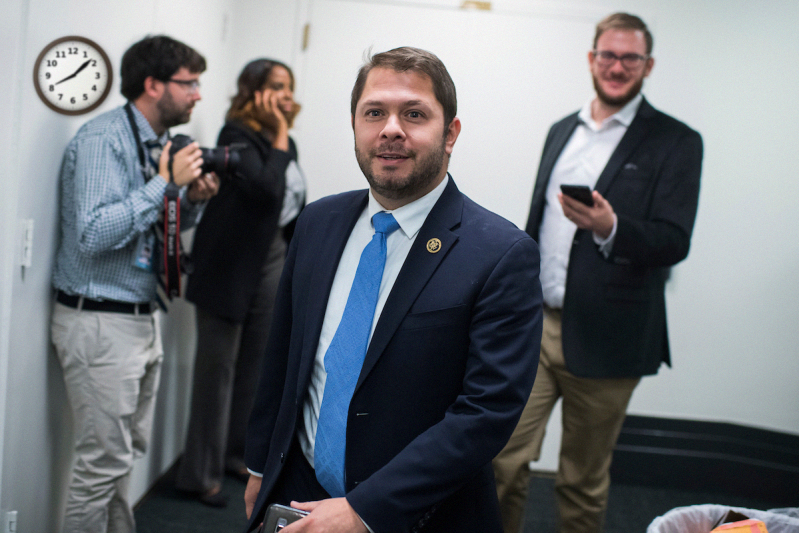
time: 8:08
